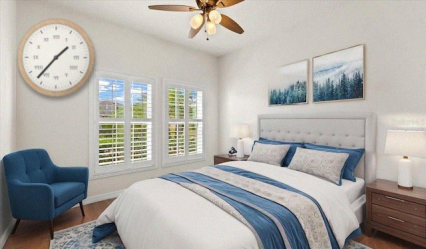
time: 1:37
